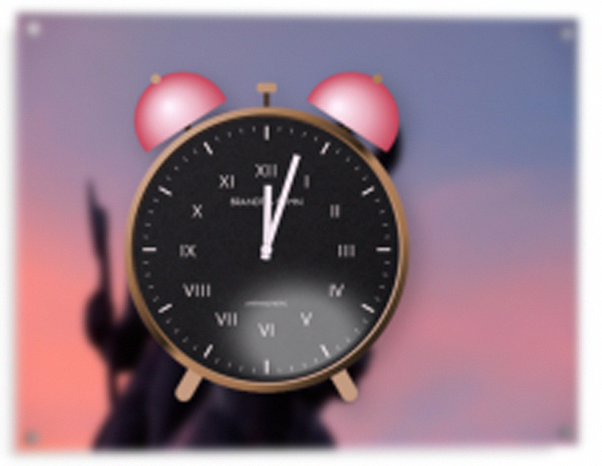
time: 12:03
